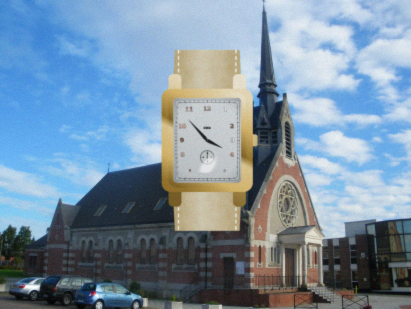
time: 3:53
